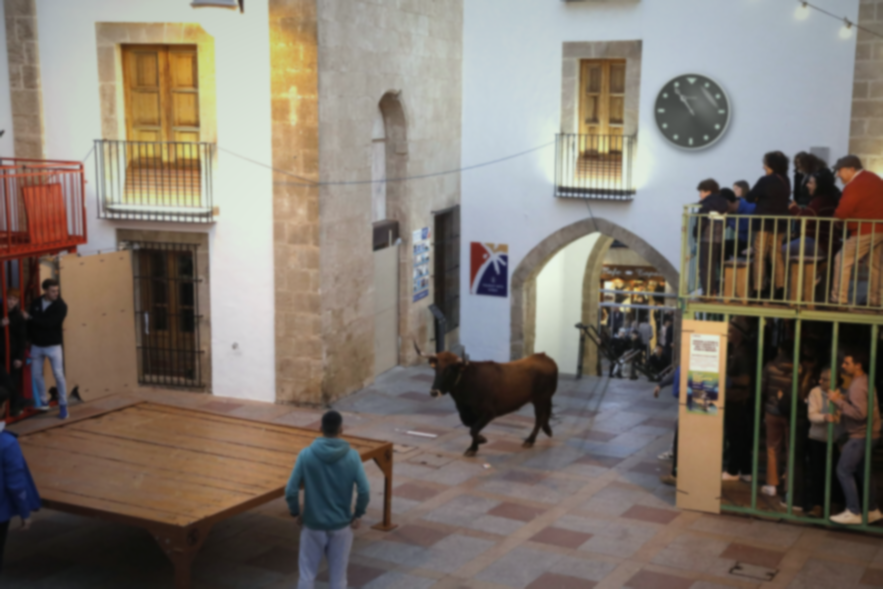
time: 10:54
